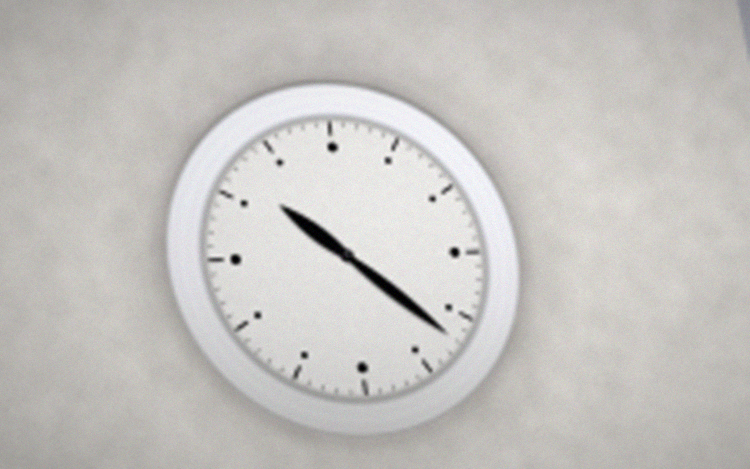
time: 10:22
